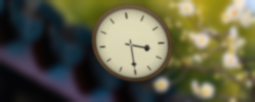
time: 3:30
